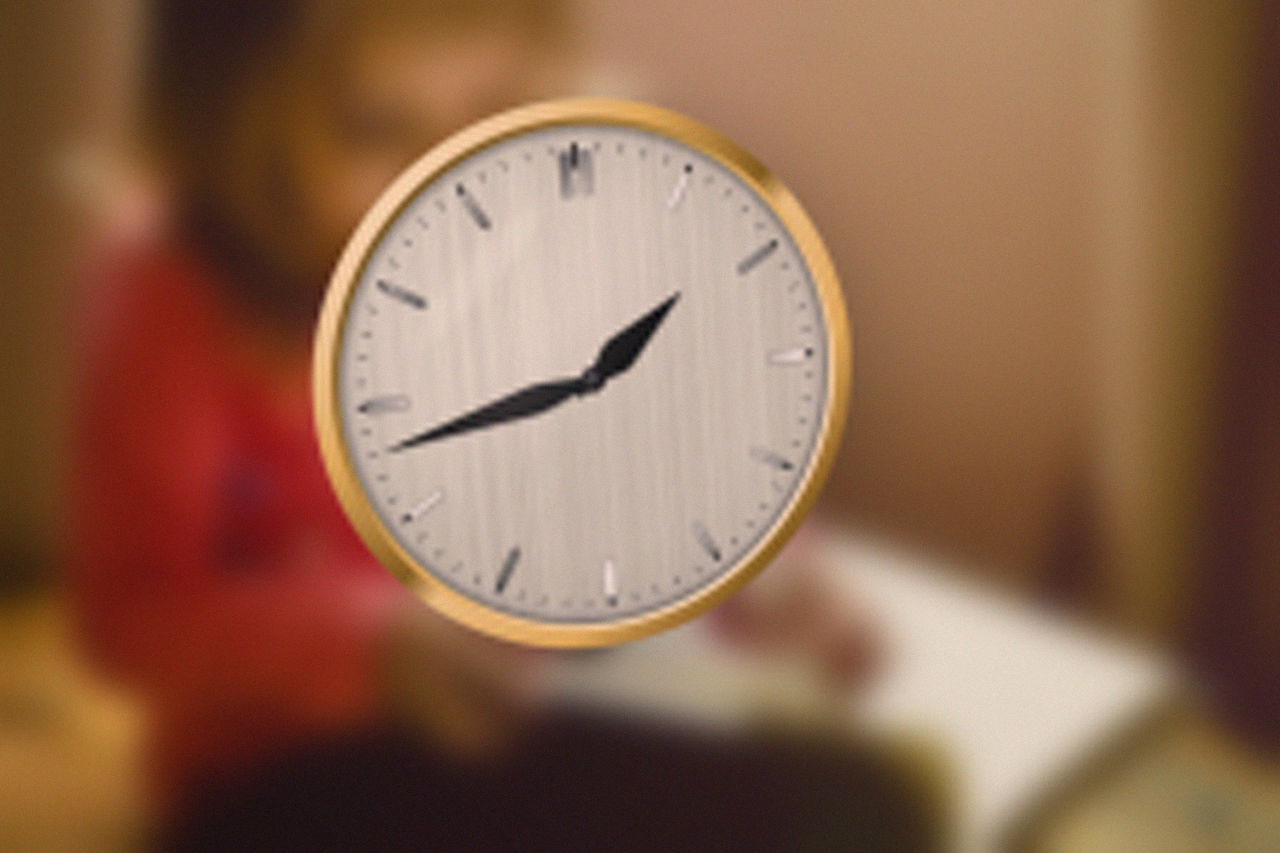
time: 1:43
